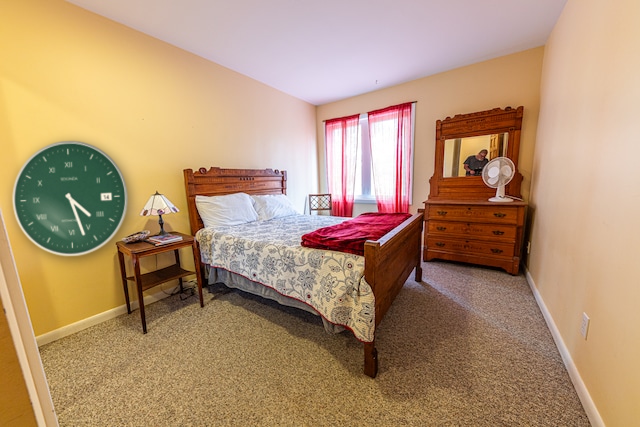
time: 4:27
